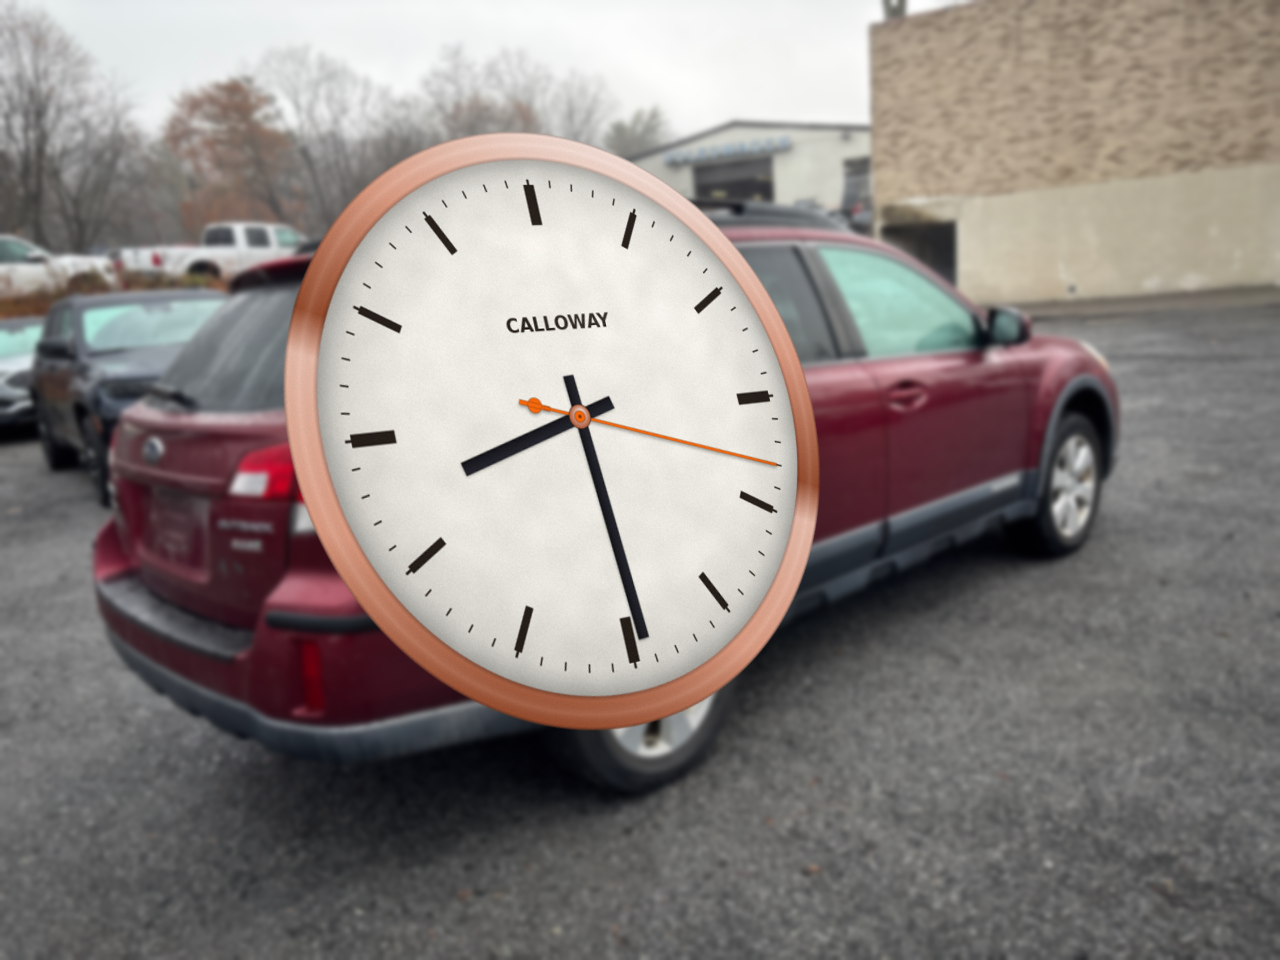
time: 8:29:18
